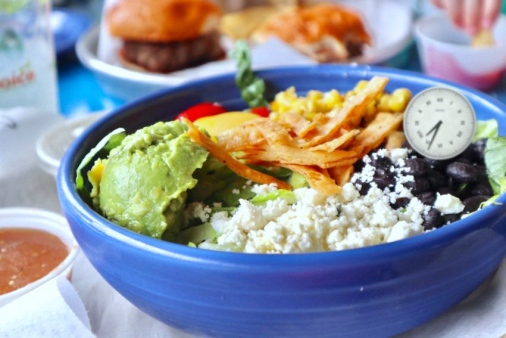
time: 7:34
